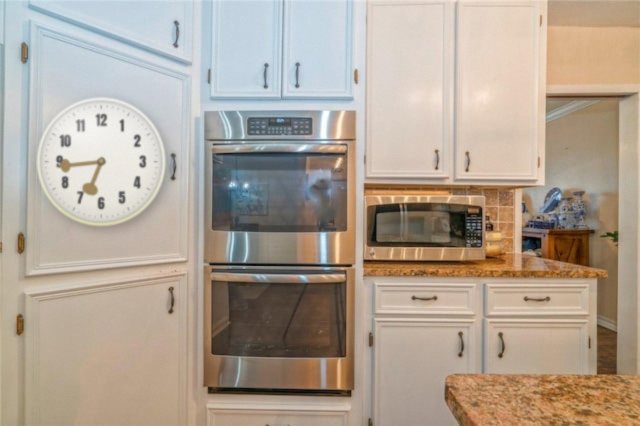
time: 6:44
